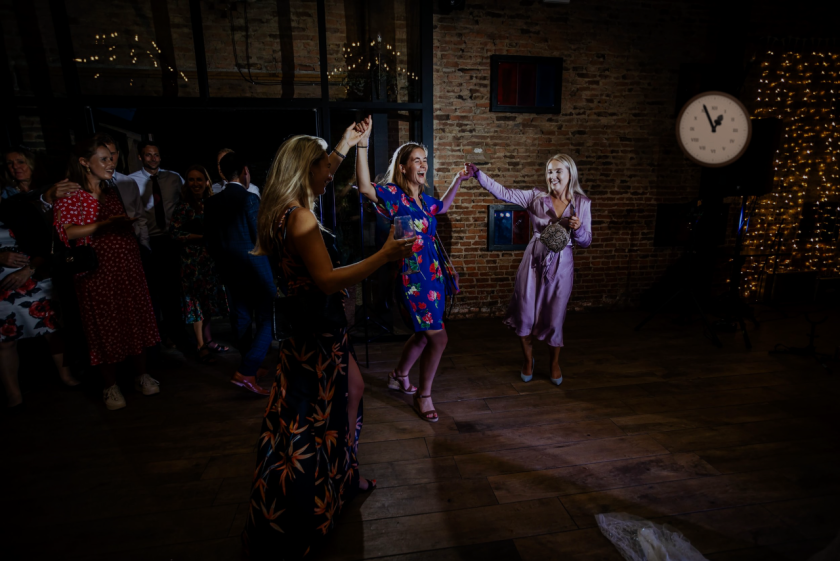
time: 12:56
